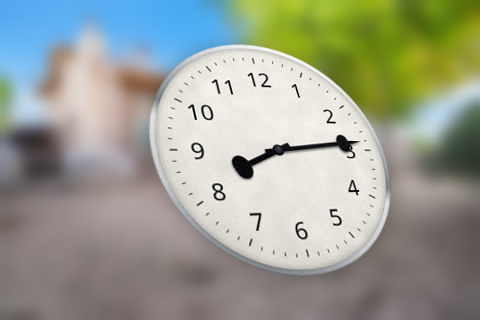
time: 8:14
